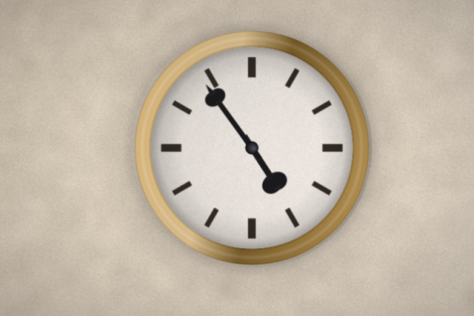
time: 4:54
